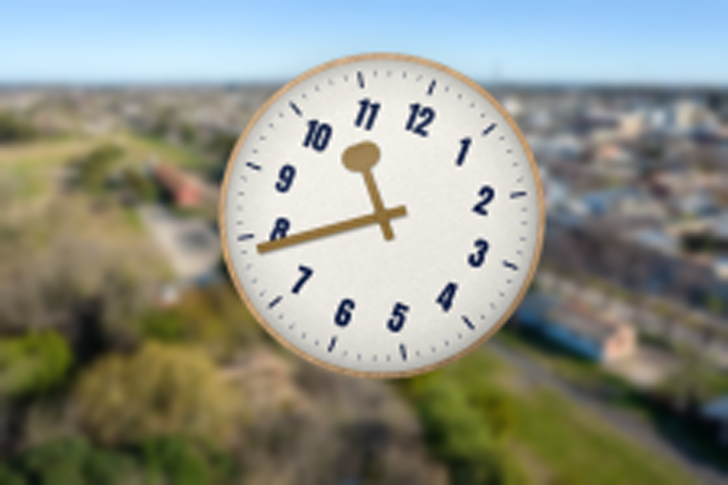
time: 10:39
